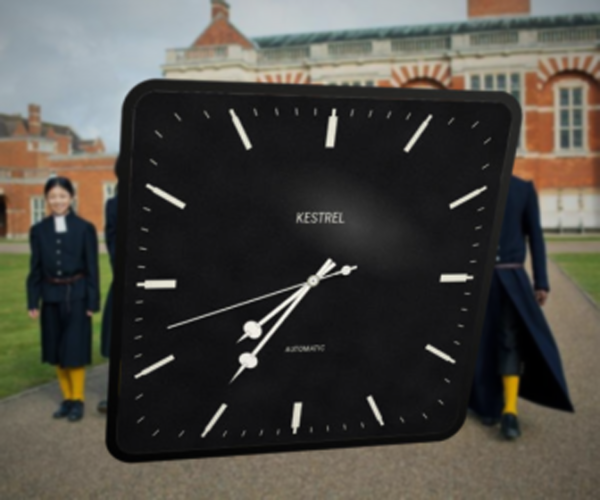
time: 7:35:42
